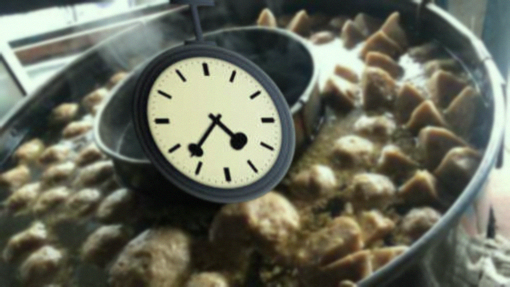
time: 4:37
